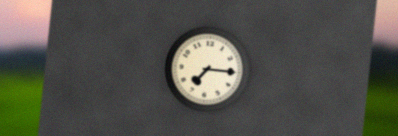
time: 7:15
